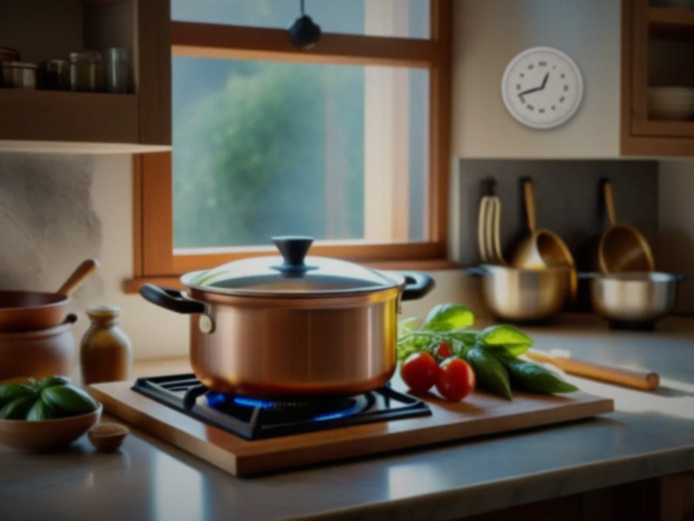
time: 12:42
